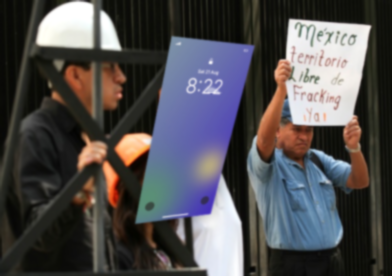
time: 8:22
